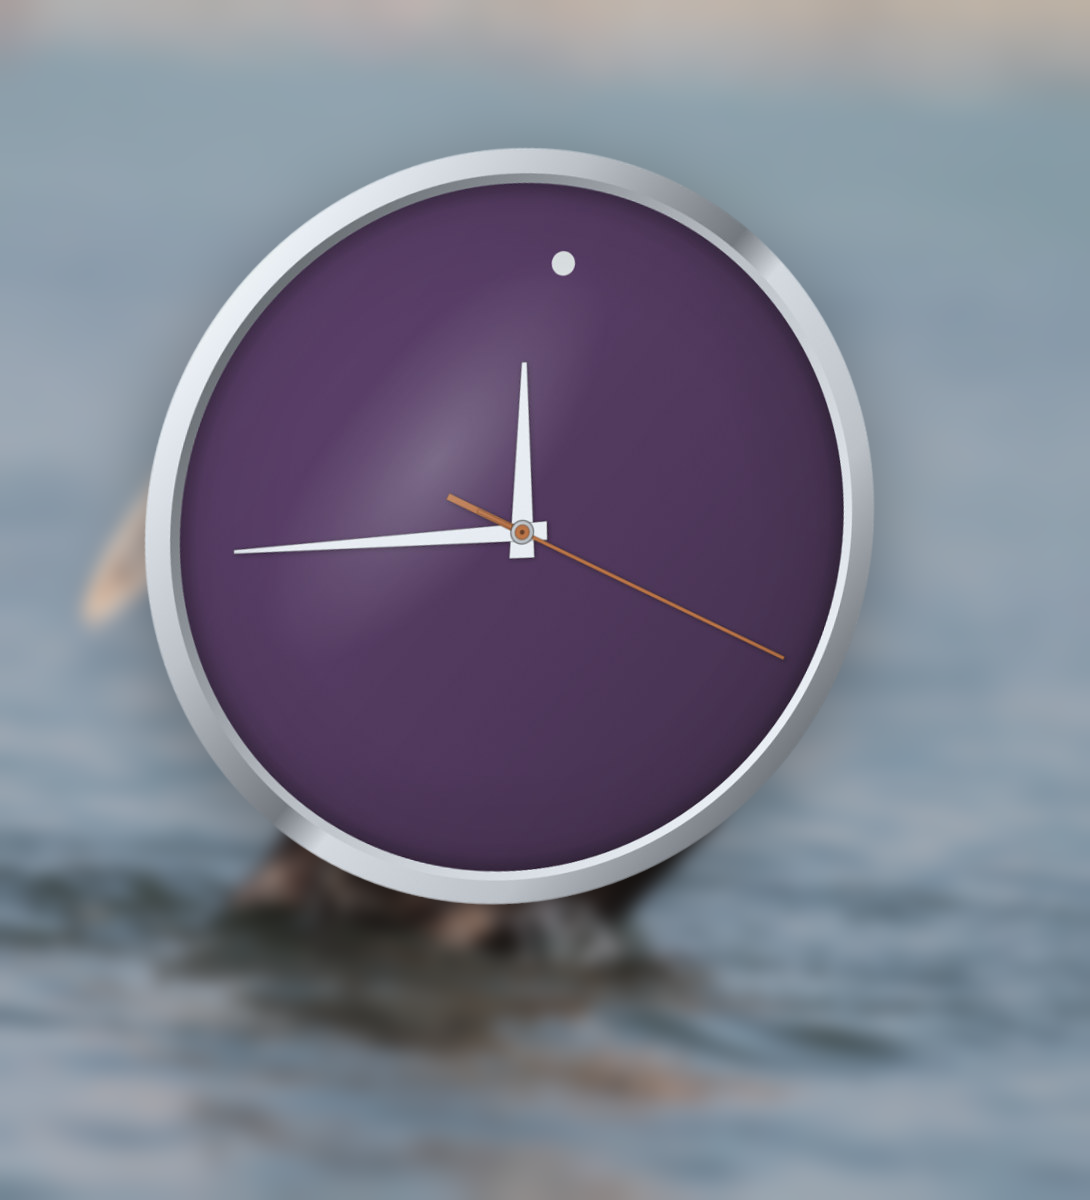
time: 11:43:18
